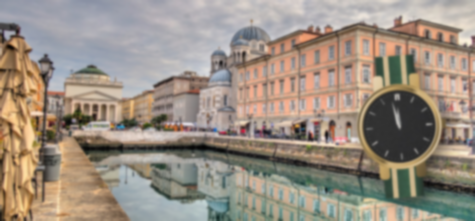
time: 11:58
